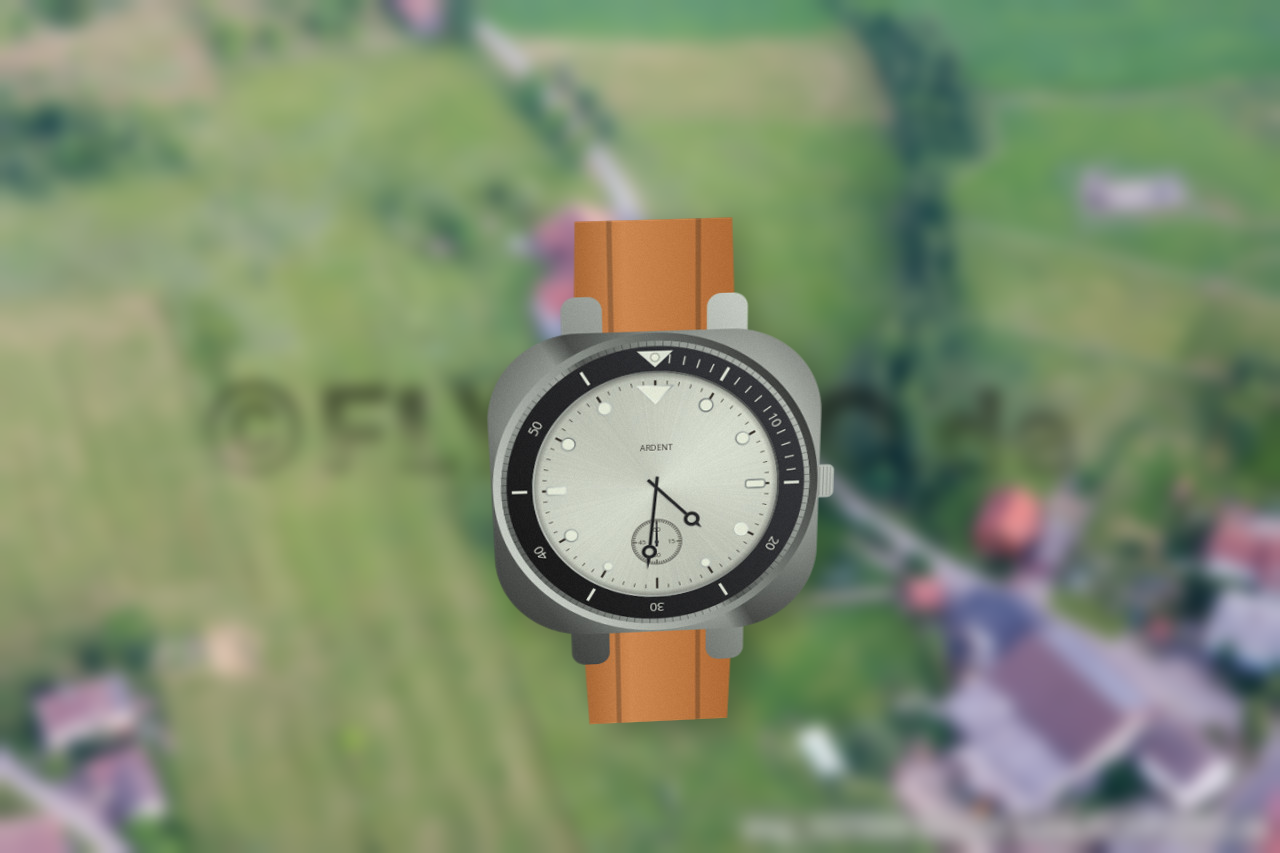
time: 4:31
